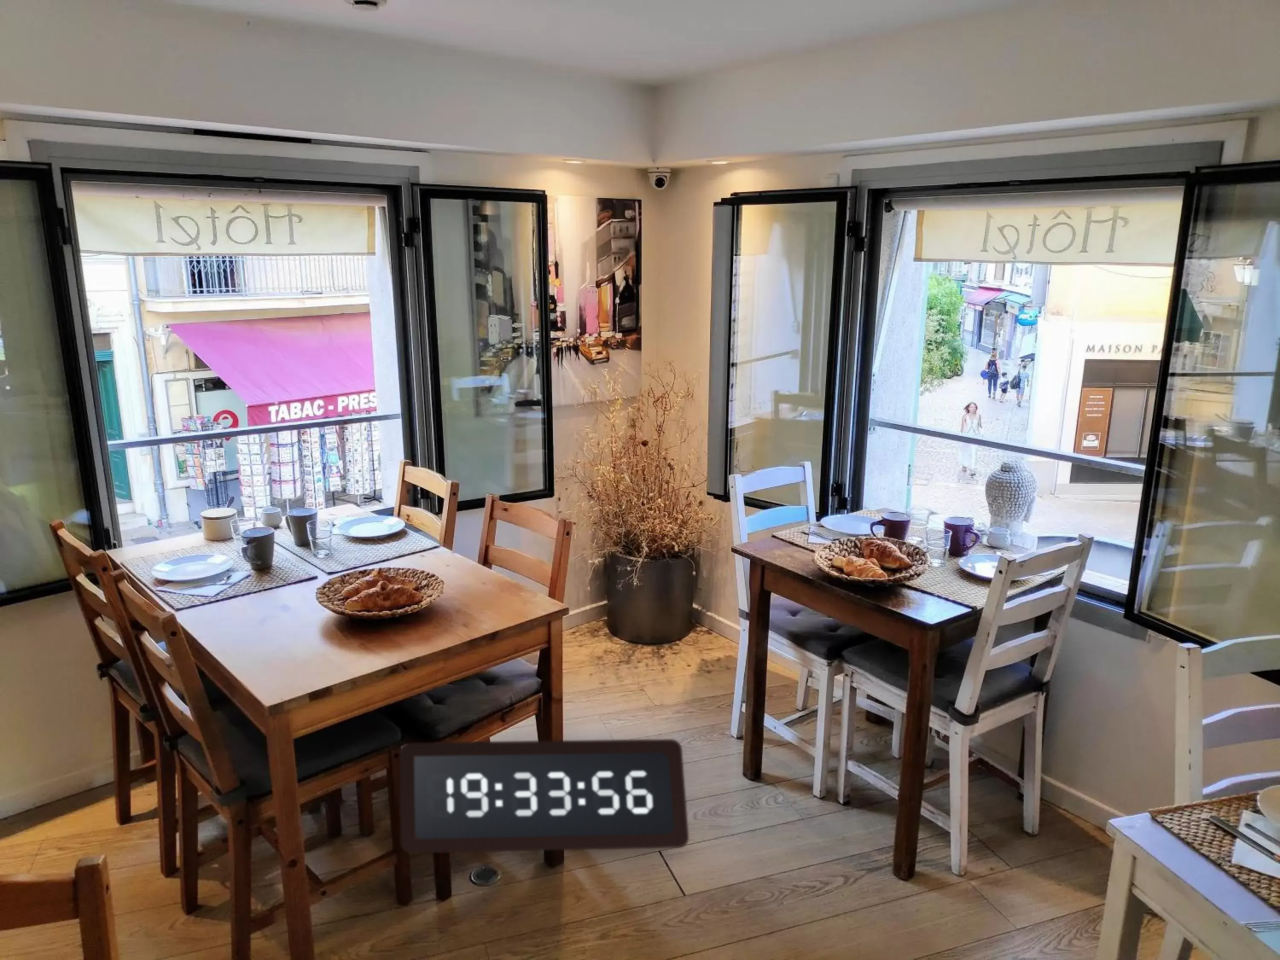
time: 19:33:56
